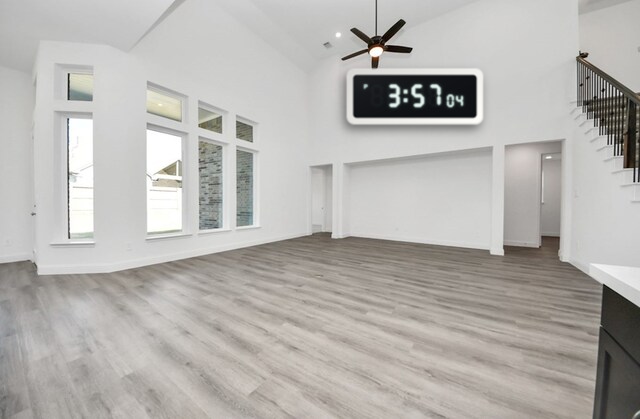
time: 3:57:04
